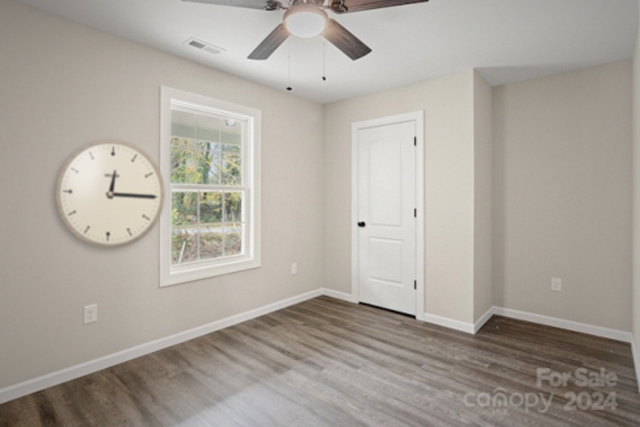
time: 12:15
